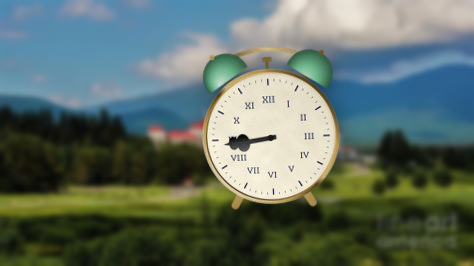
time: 8:44
